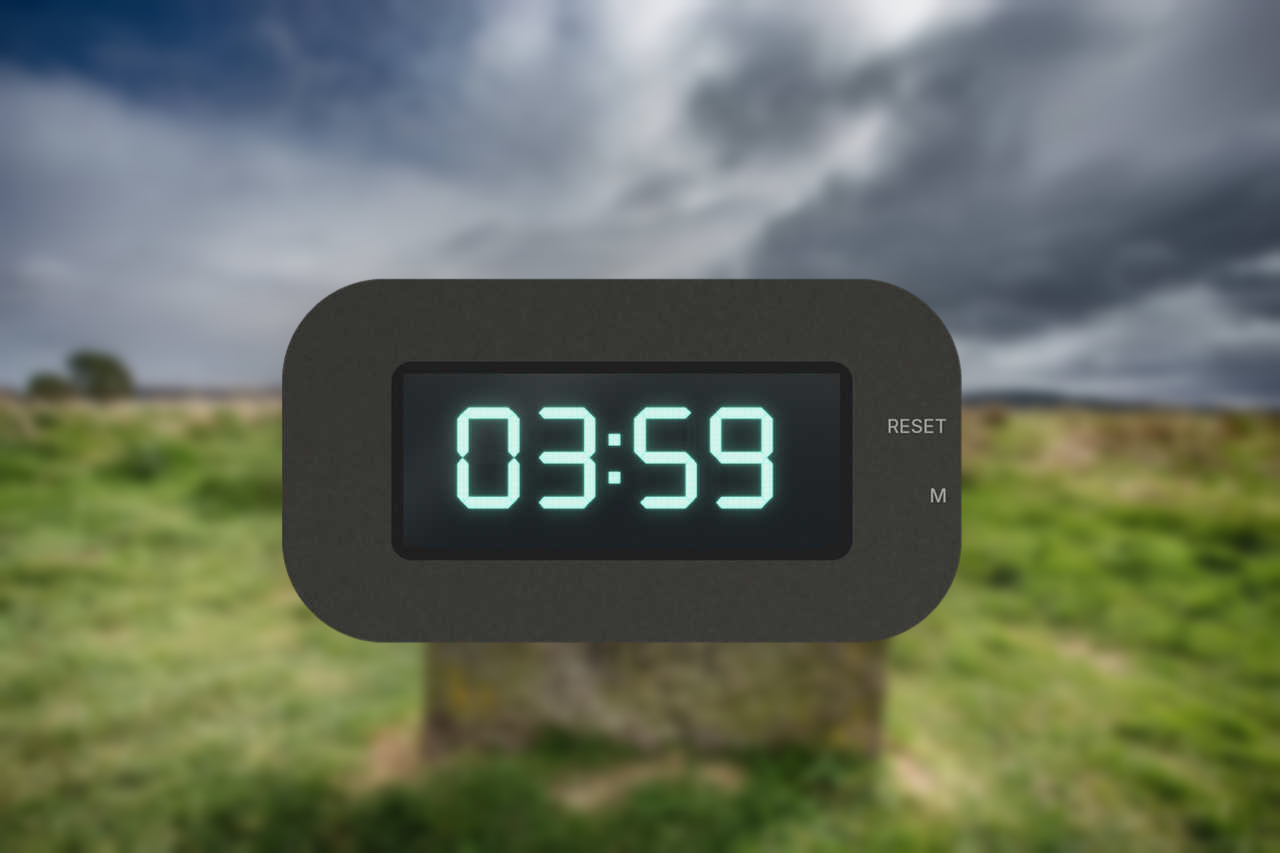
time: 3:59
